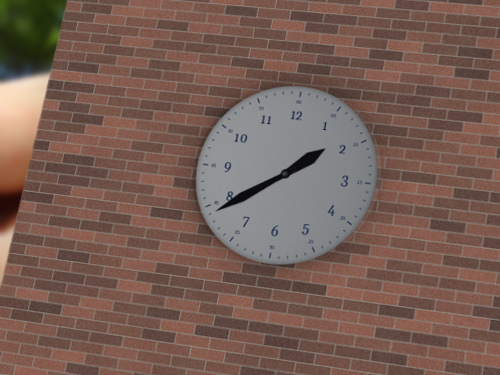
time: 1:39
